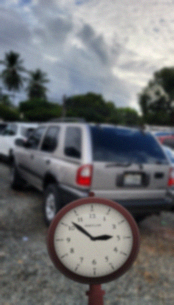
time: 2:52
